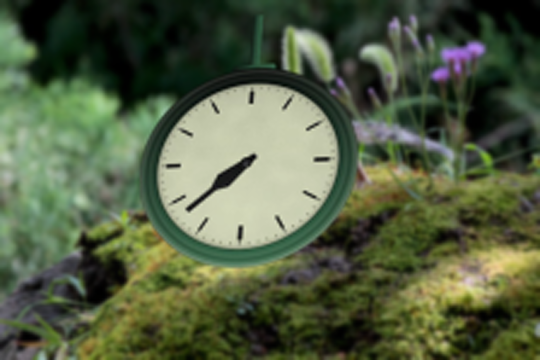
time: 7:38
